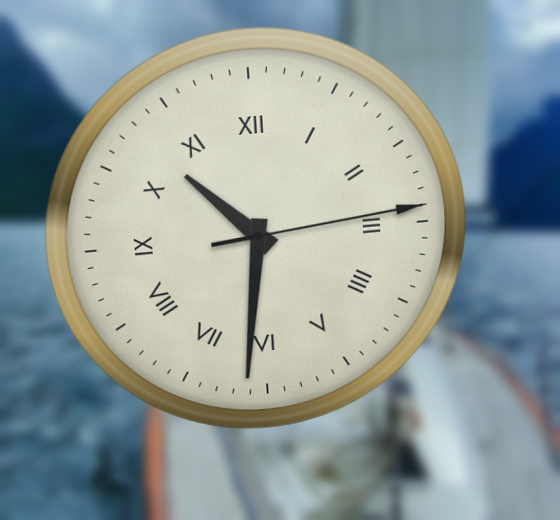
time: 10:31:14
